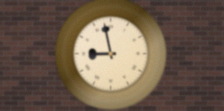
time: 8:58
